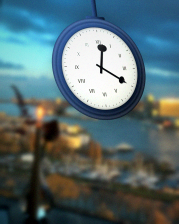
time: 12:20
